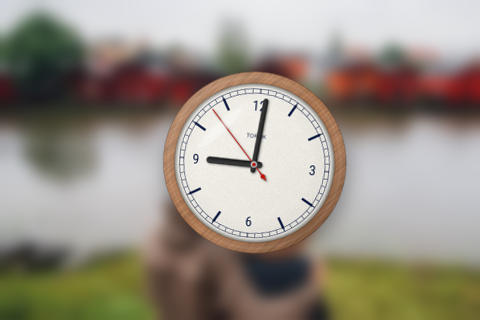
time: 9:00:53
